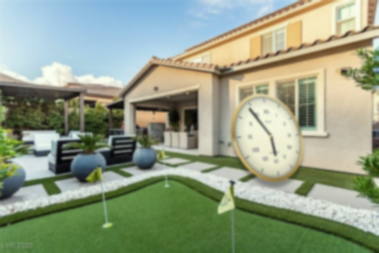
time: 5:54
